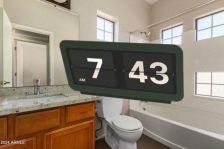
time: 7:43
